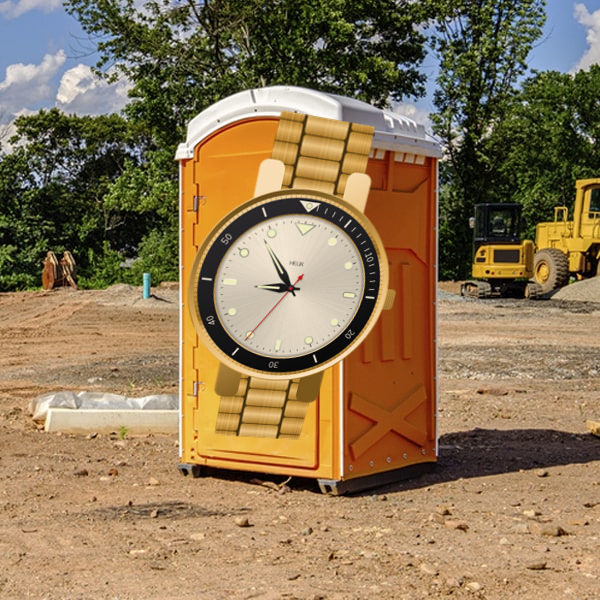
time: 8:53:35
